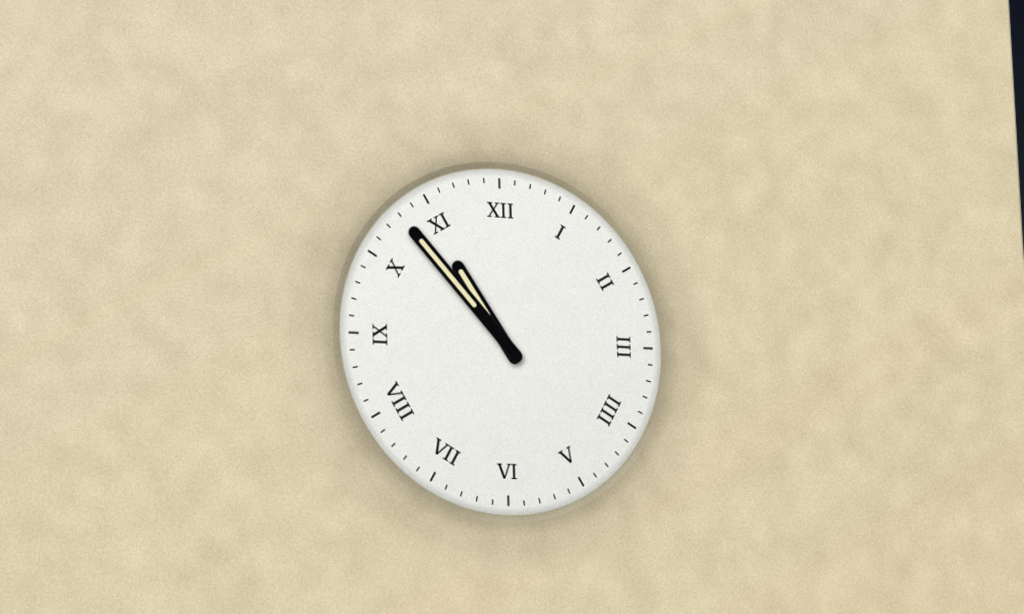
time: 10:53
